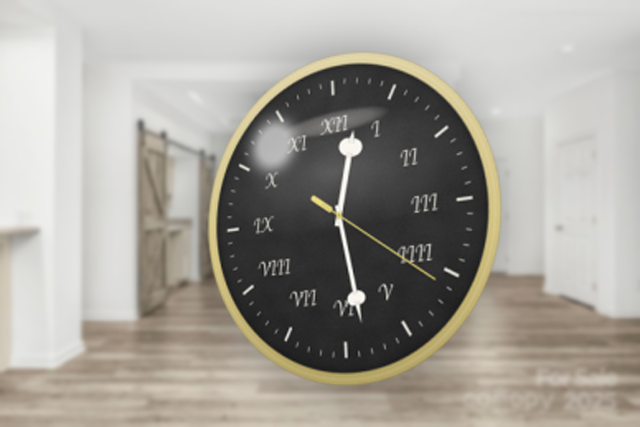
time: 12:28:21
